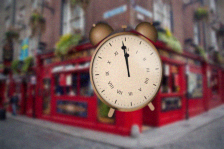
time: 11:59
